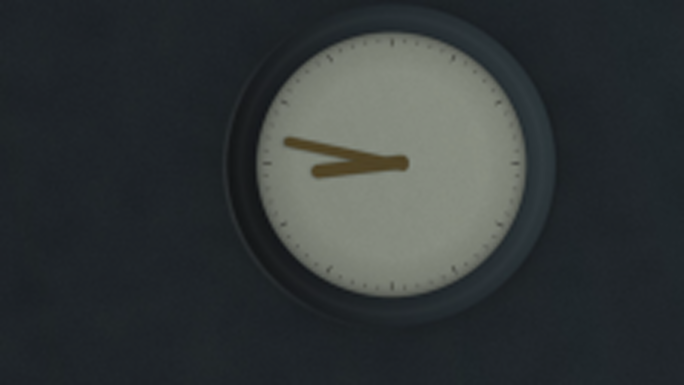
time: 8:47
